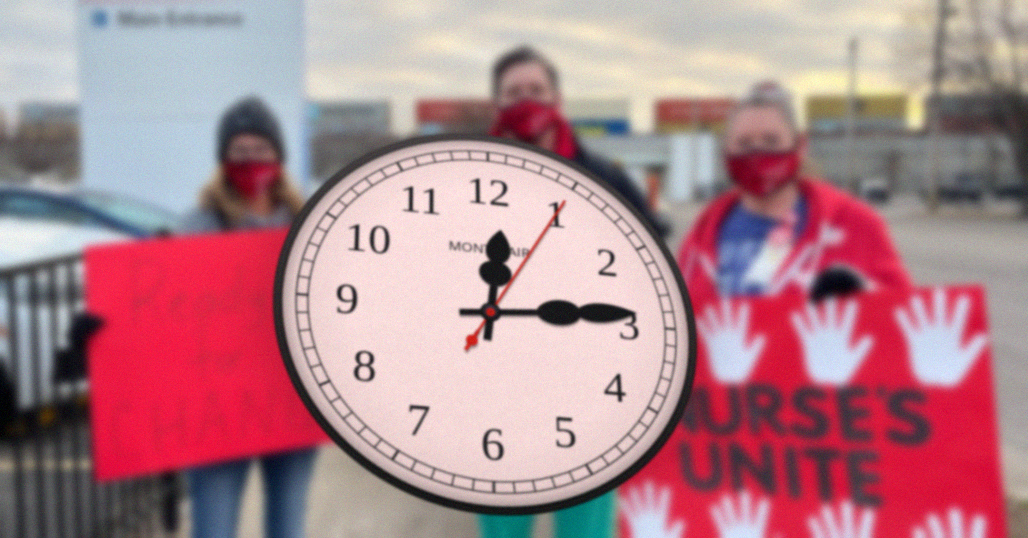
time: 12:14:05
